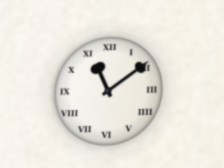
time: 11:09
